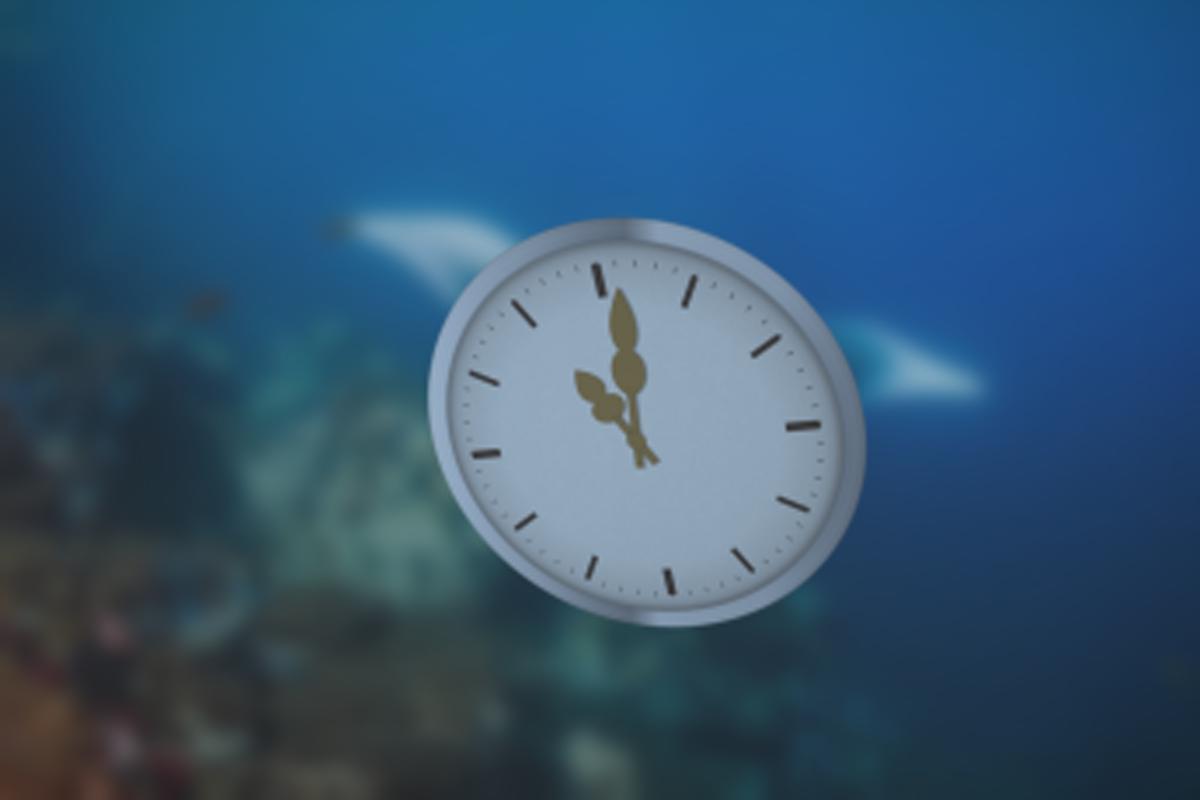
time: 11:01
